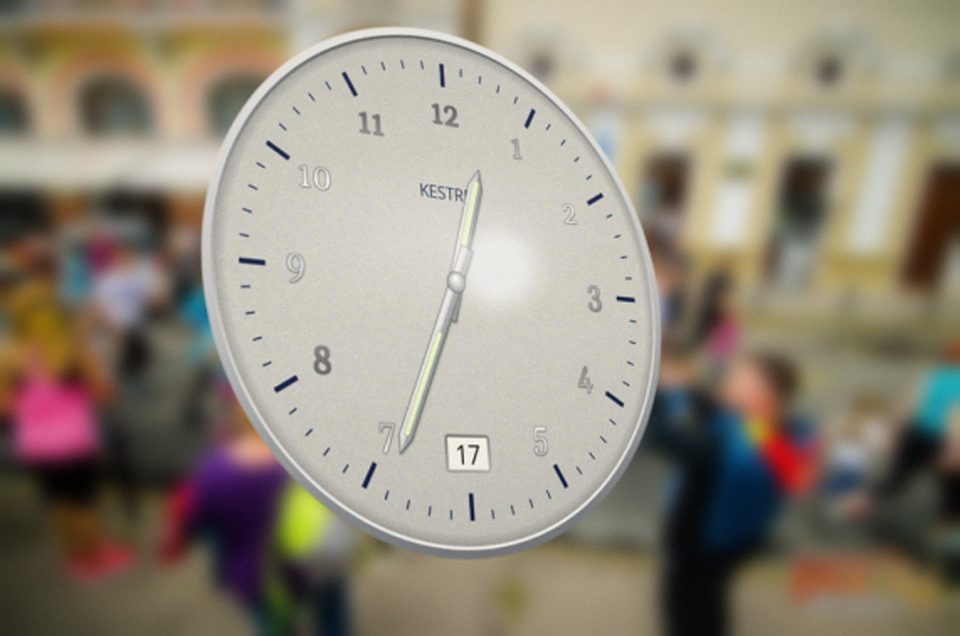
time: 12:34
